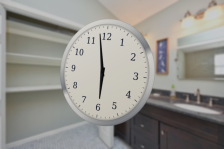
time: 5:58
